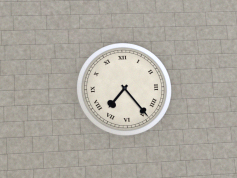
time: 7:24
